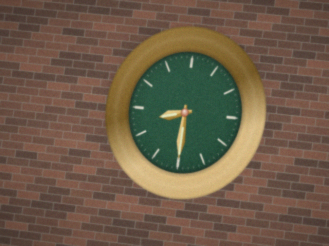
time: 8:30
